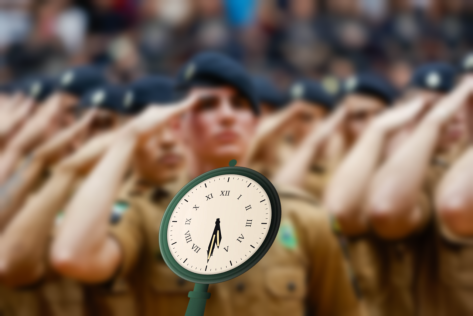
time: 5:30
